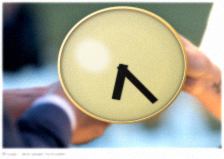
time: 6:23
